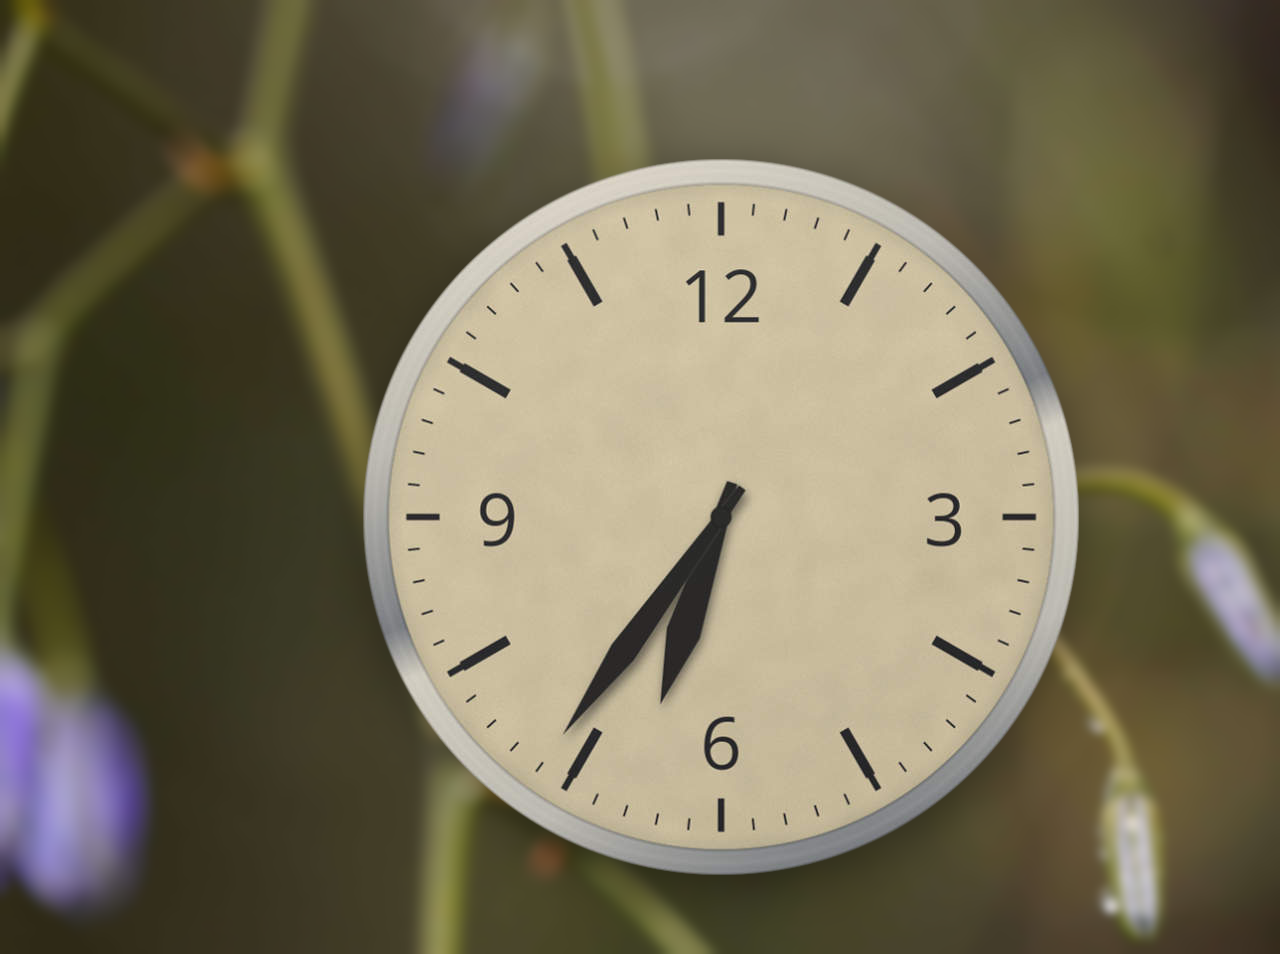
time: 6:36
